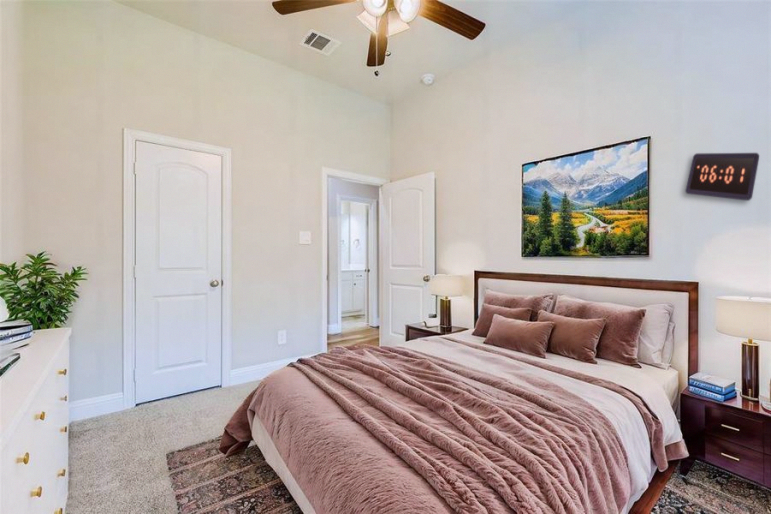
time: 6:01
